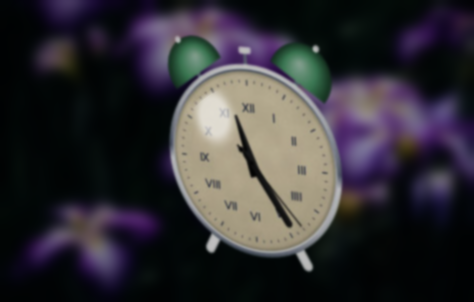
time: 11:24:23
